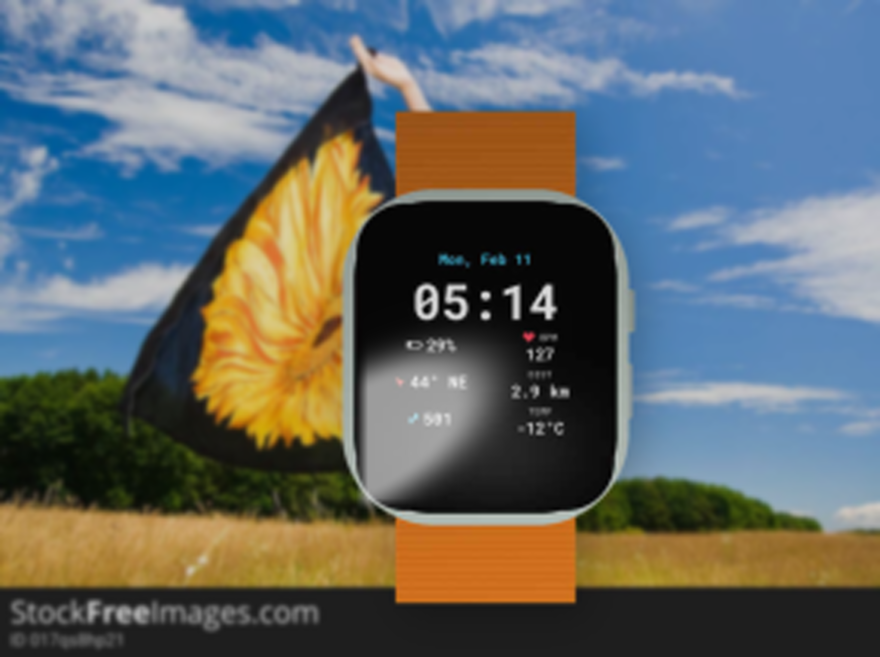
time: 5:14
